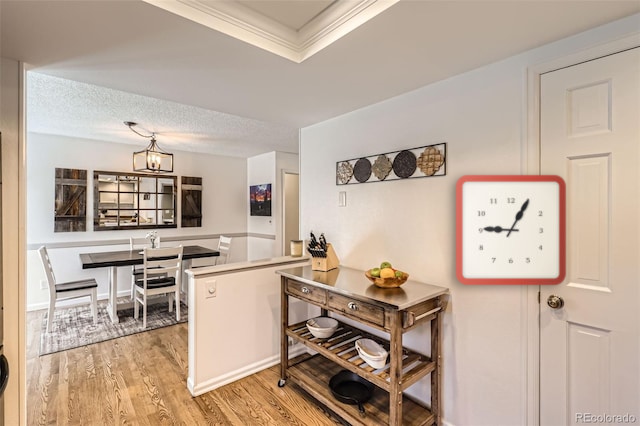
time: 9:05
